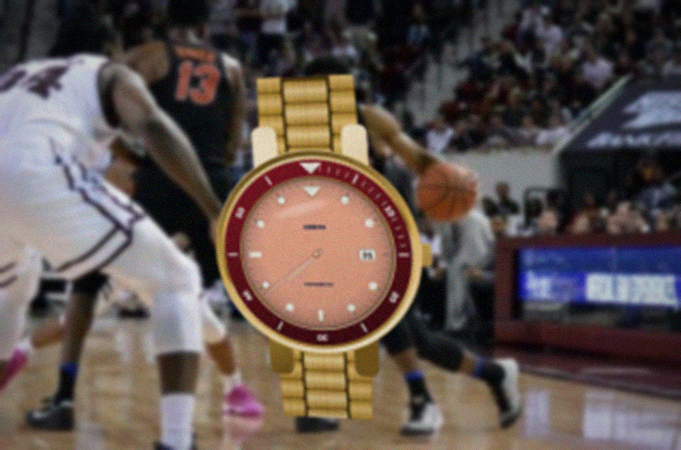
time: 7:39
